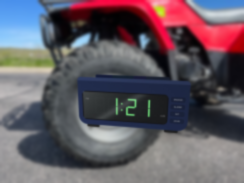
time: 1:21
